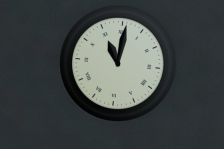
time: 11:01
